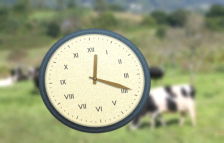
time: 12:19
